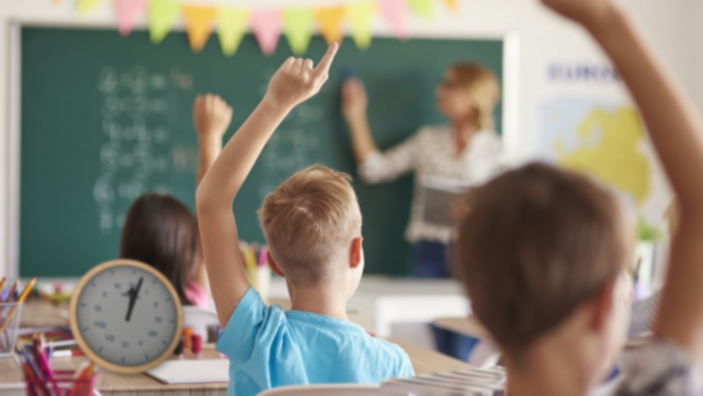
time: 12:02
